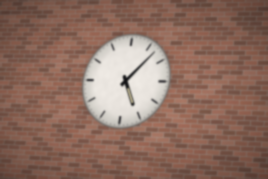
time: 5:07
